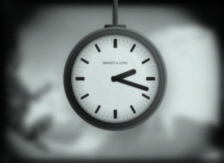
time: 2:18
